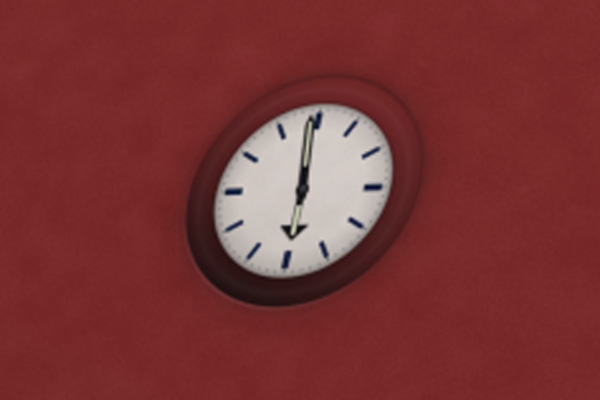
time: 5:59
